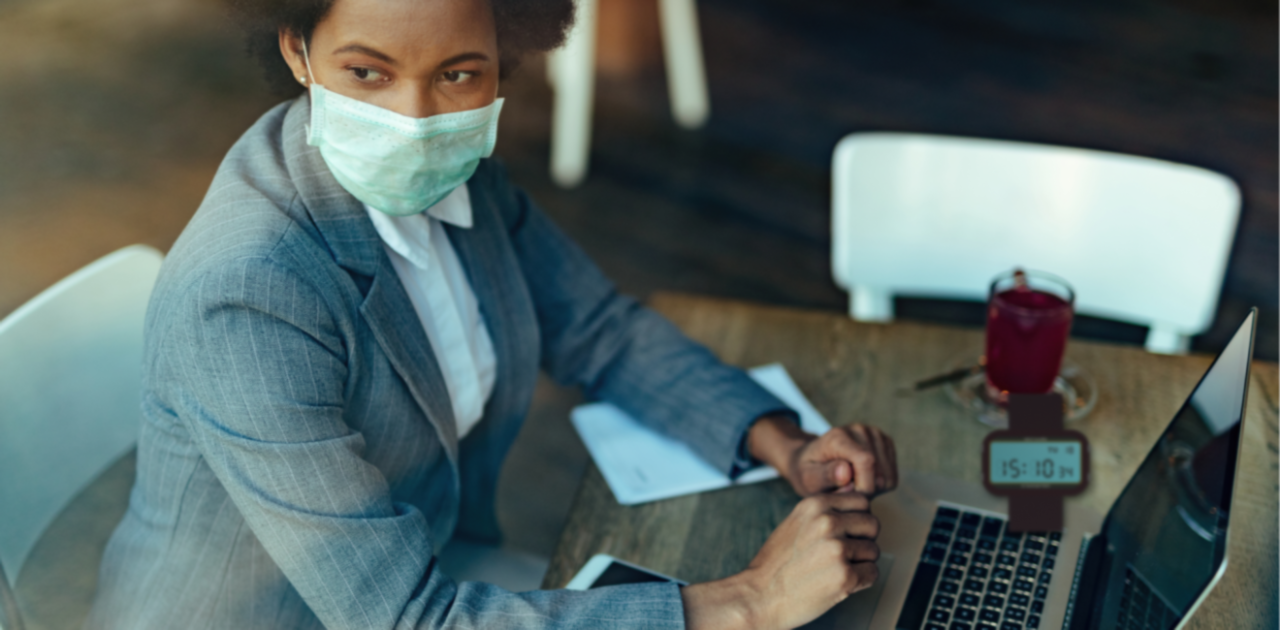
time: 15:10
